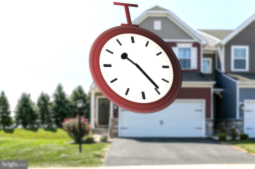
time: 10:24
